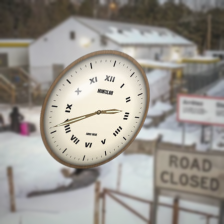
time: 2:41
